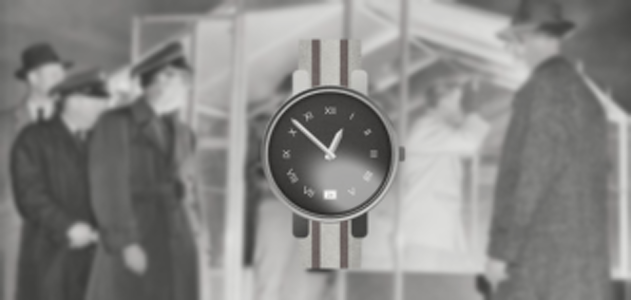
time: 12:52
